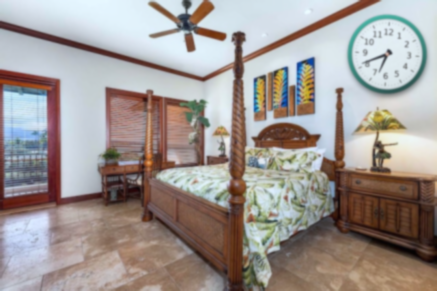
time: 6:41
